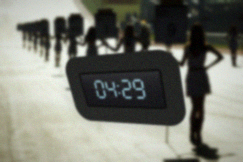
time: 4:29
